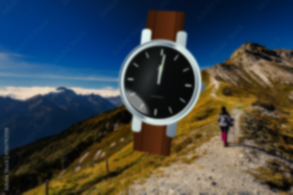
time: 12:01
